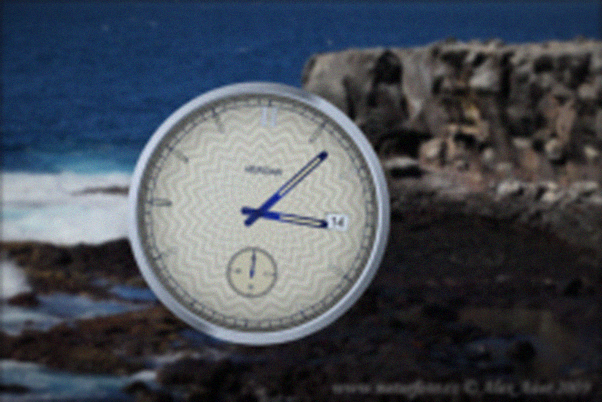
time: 3:07
